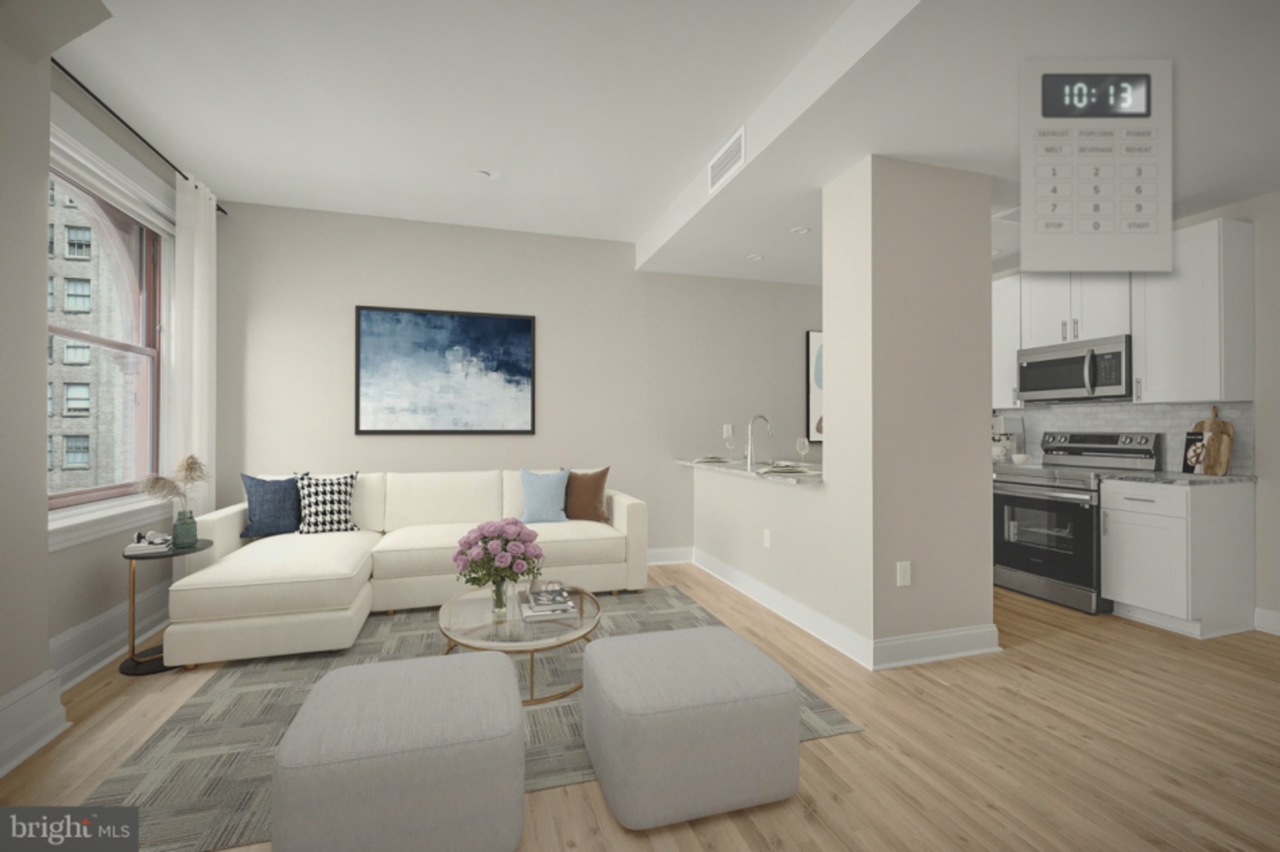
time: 10:13
